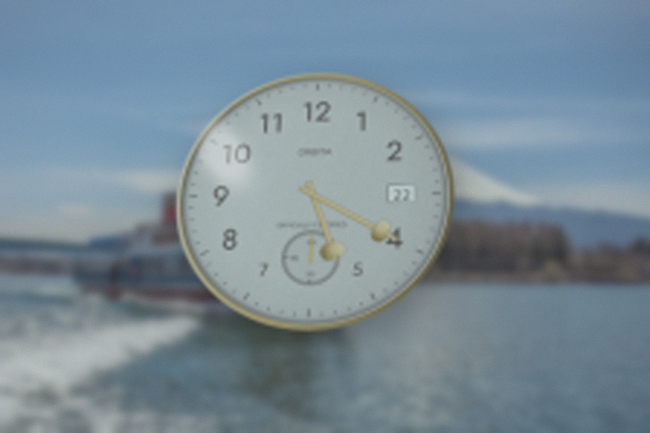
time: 5:20
